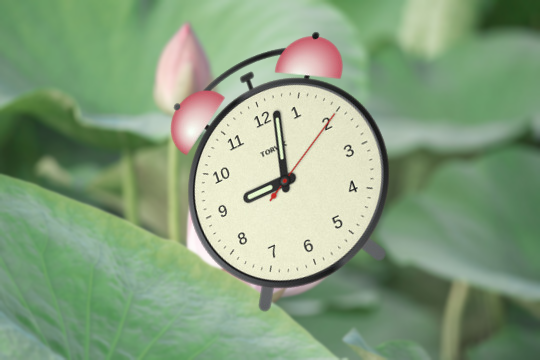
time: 9:02:10
